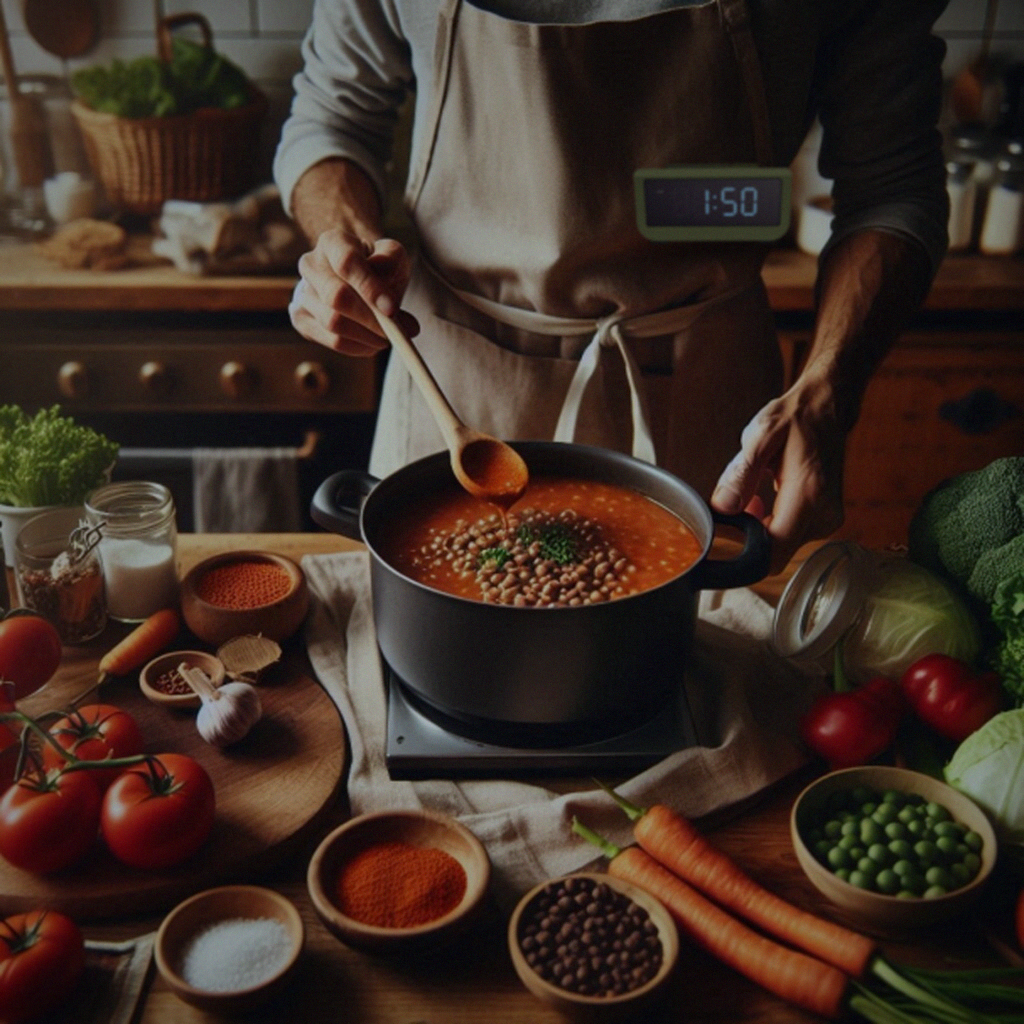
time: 1:50
